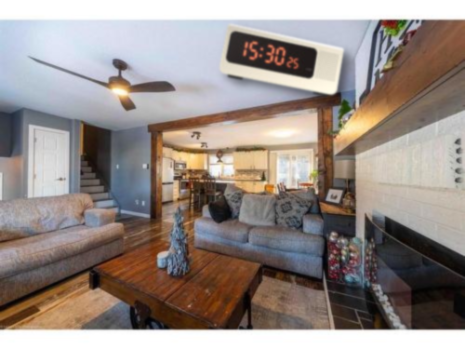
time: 15:30
